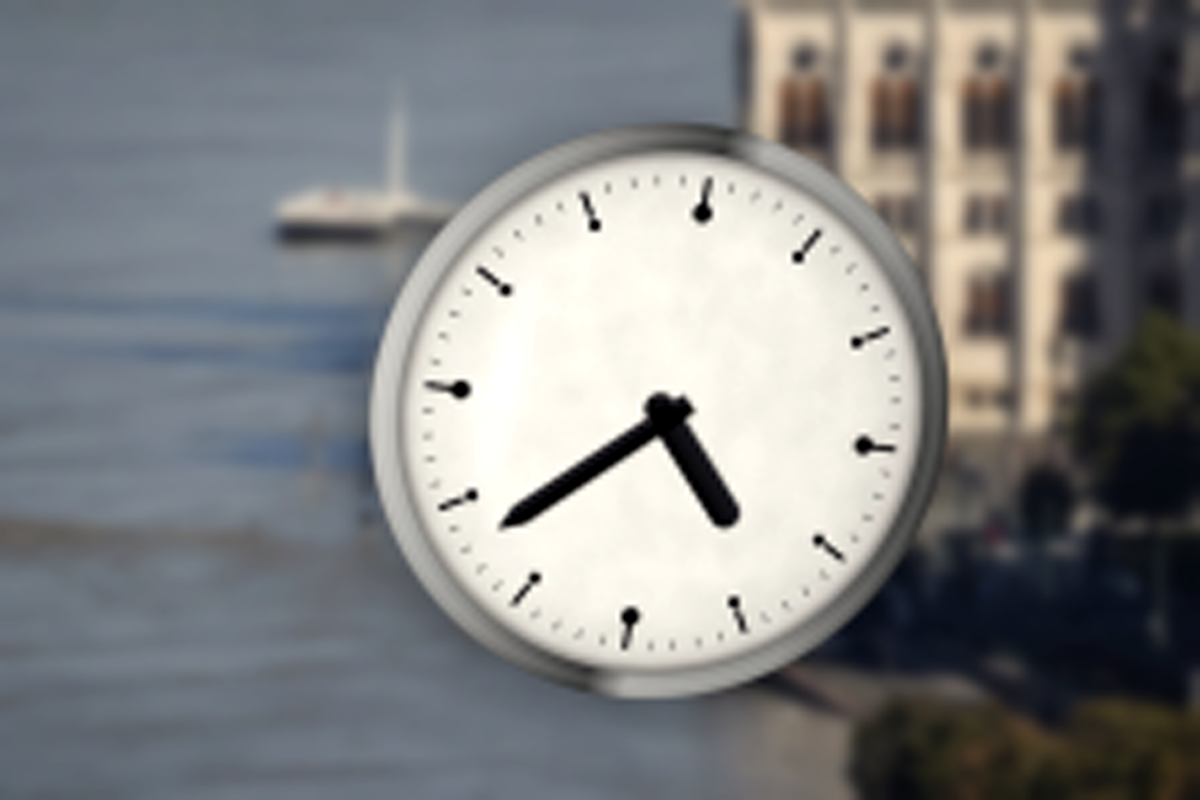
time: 4:38
